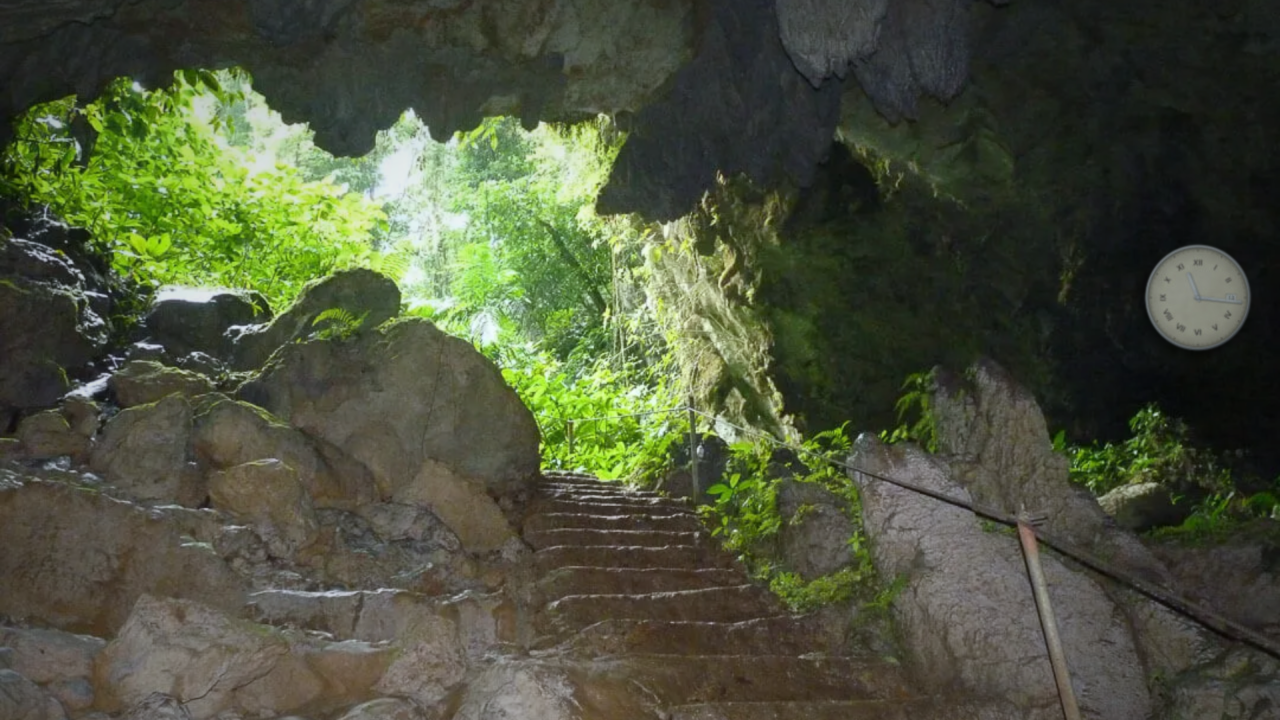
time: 11:16
